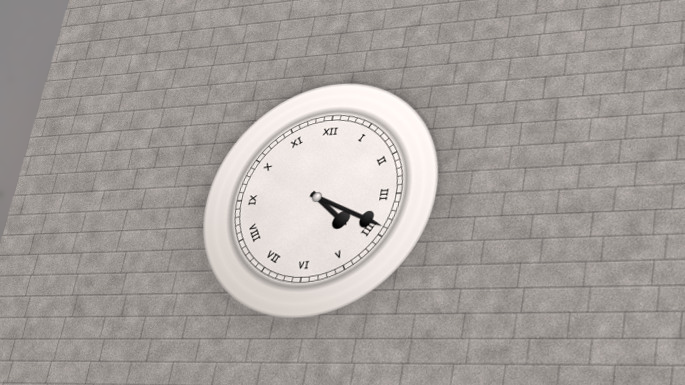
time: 4:19
